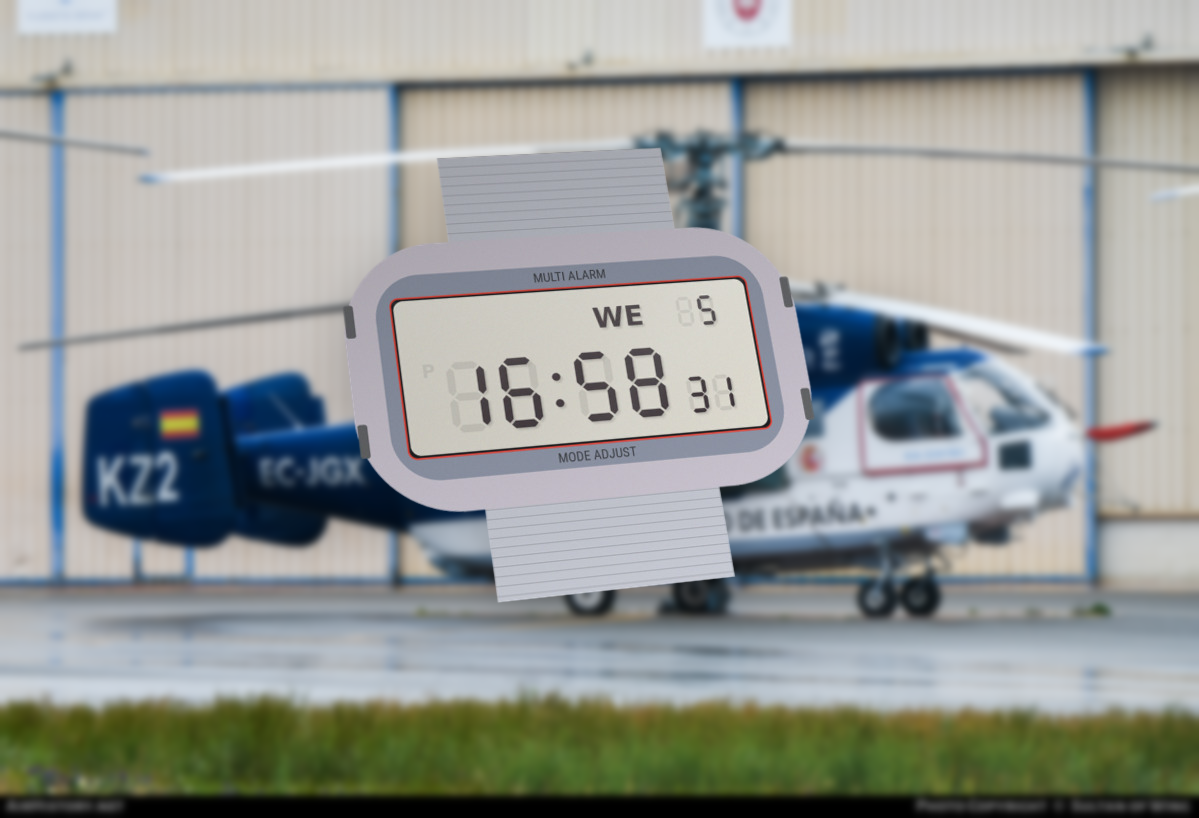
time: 16:58:31
